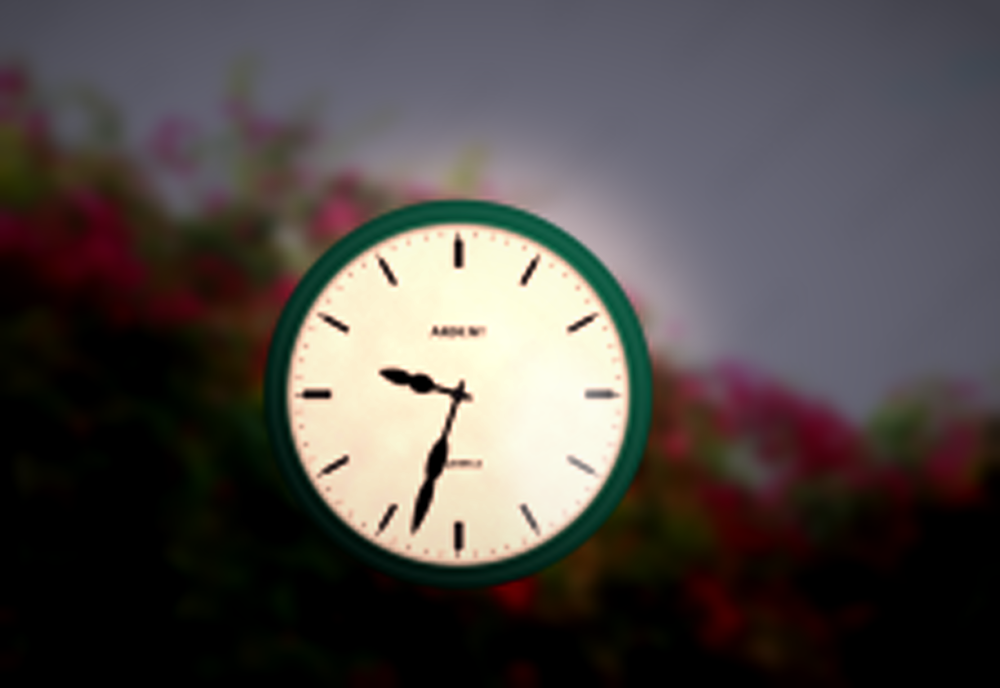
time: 9:33
